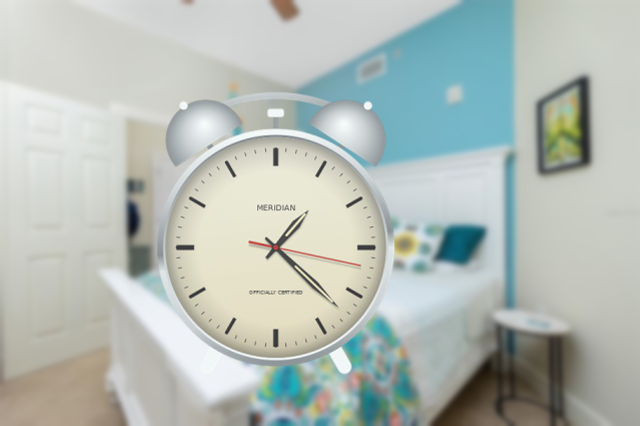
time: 1:22:17
